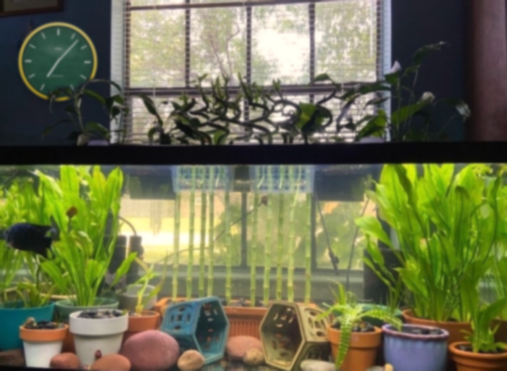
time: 7:07
